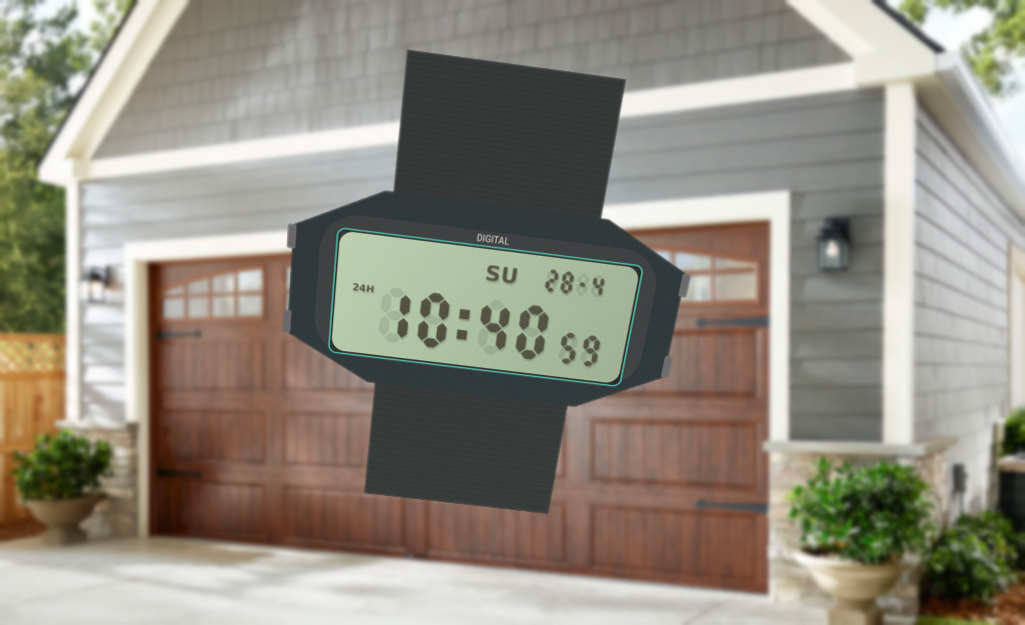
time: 10:40:59
